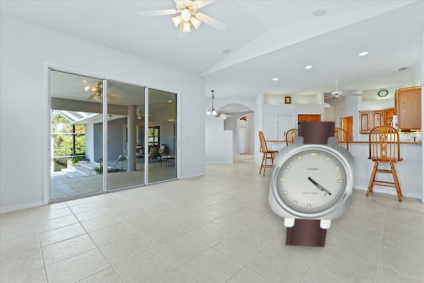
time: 4:21
